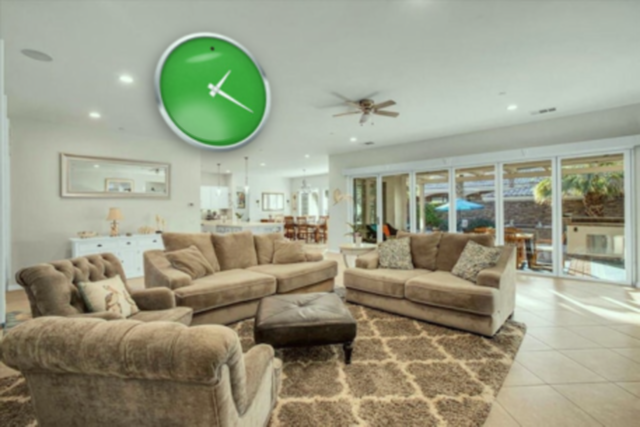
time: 1:20
